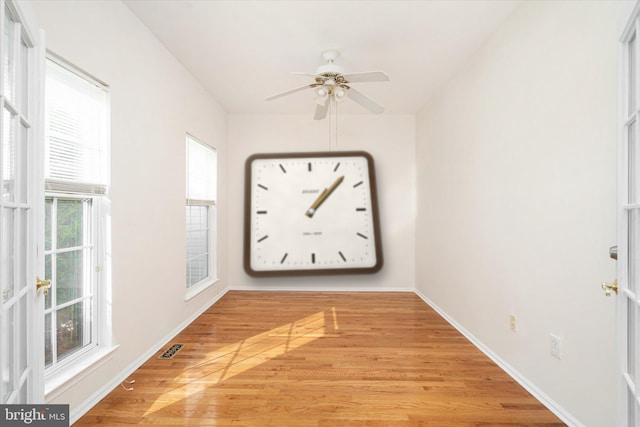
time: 1:07
